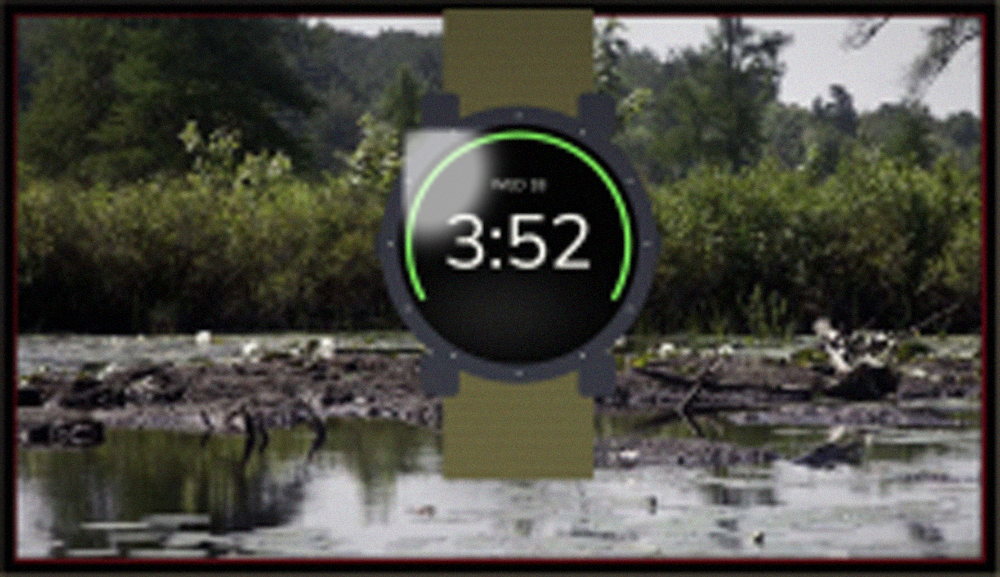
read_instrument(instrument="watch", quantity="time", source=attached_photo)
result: 3:52
